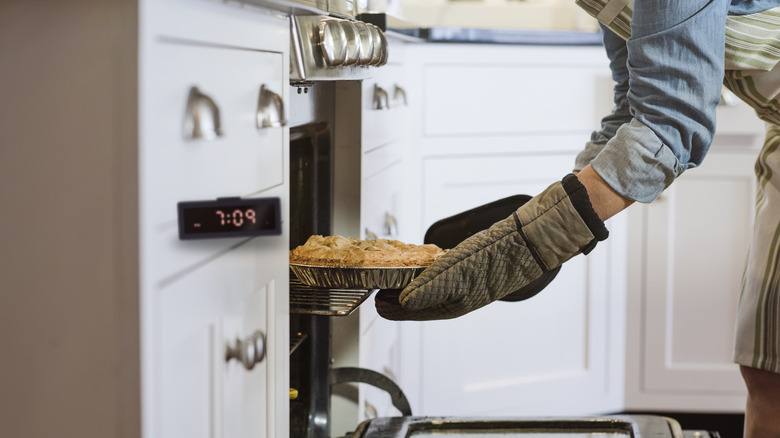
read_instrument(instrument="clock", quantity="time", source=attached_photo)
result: 7:09
